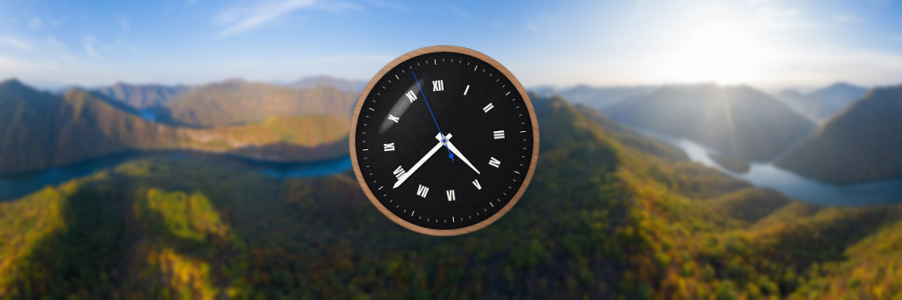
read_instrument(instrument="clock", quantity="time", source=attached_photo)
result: 4:38:57
